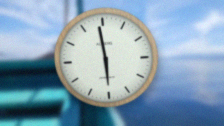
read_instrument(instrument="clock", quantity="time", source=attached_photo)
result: 5:59
